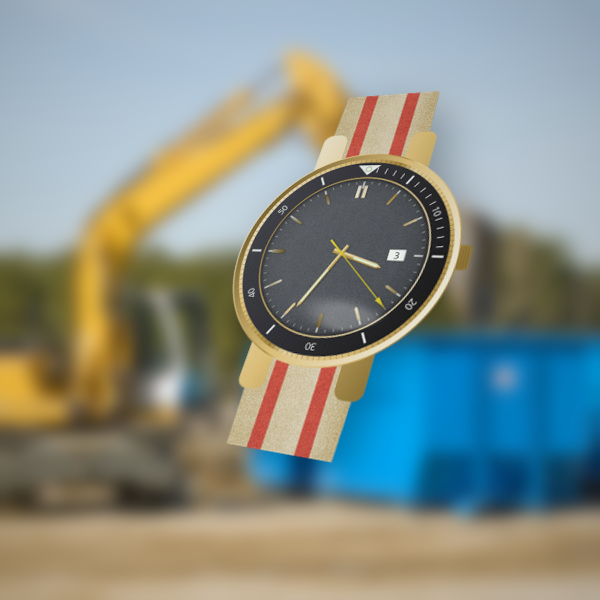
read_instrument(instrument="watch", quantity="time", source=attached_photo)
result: 3:34:22
